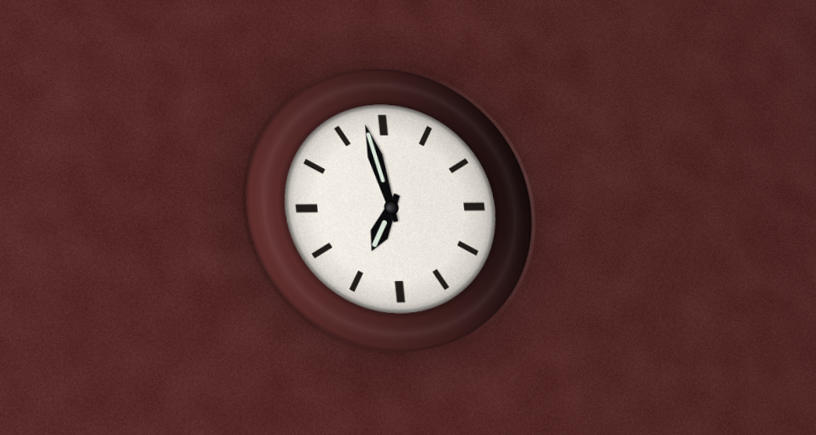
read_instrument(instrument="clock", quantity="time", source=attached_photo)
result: 6:58
